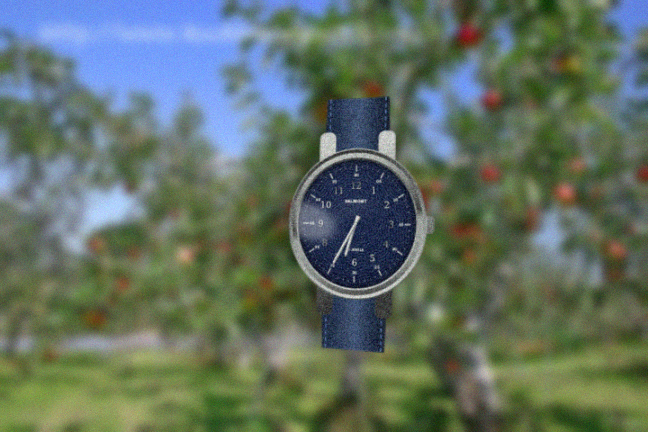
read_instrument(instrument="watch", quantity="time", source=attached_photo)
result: 6:35
